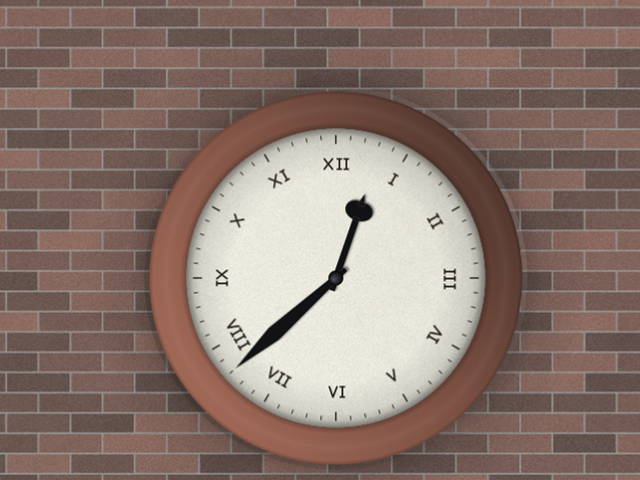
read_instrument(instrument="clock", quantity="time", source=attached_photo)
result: 12:38
